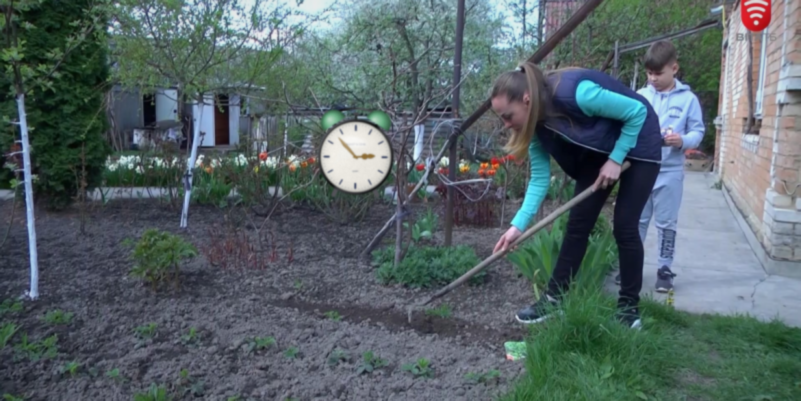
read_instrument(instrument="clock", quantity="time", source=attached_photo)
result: 2:53
